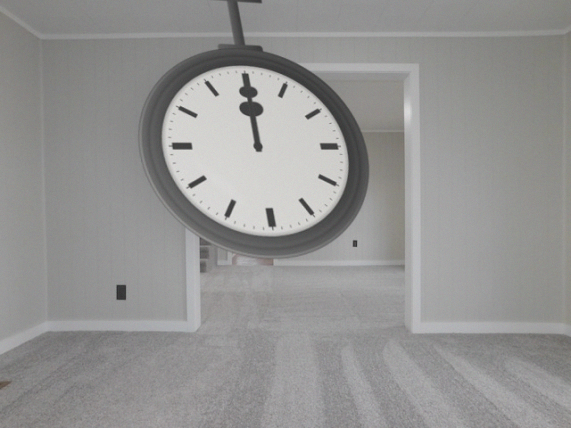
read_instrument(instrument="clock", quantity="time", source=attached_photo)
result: 12:00
